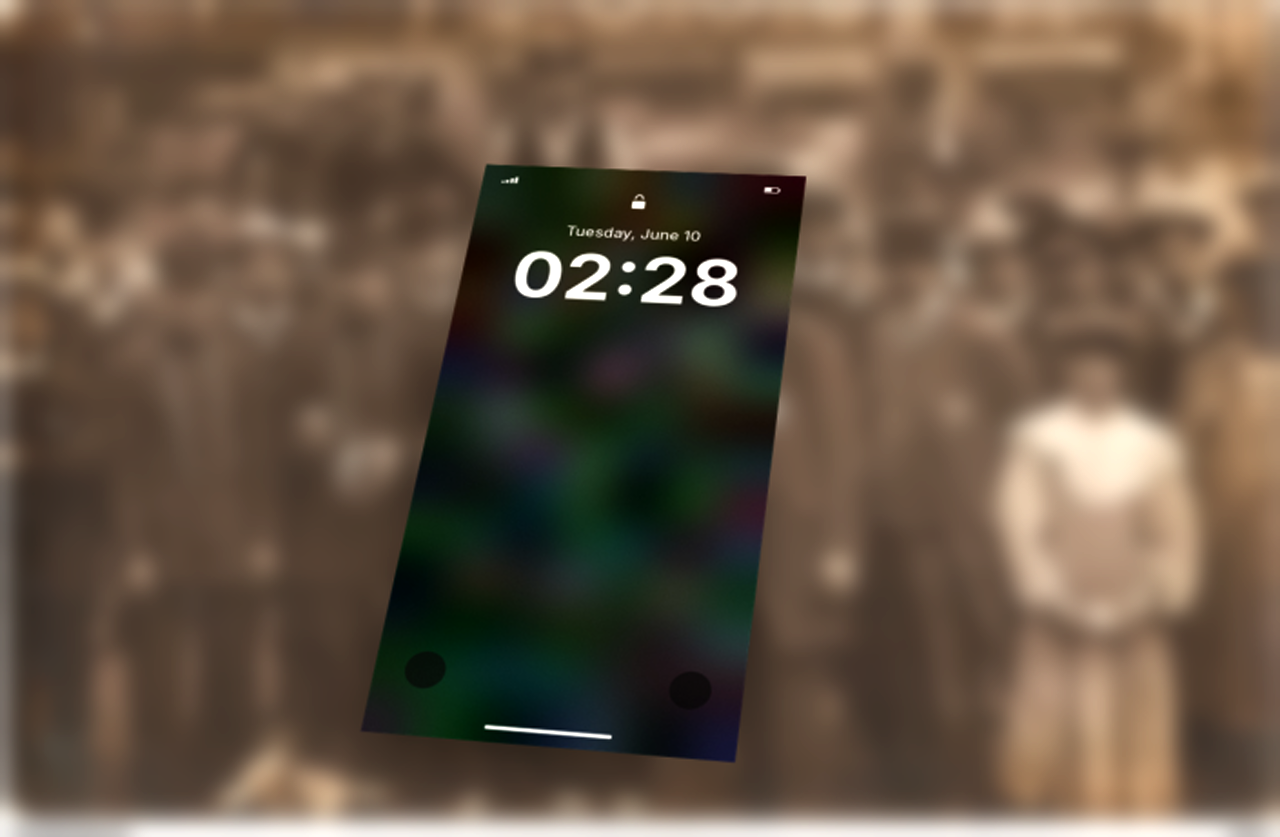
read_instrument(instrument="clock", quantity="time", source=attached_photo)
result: 2:28
